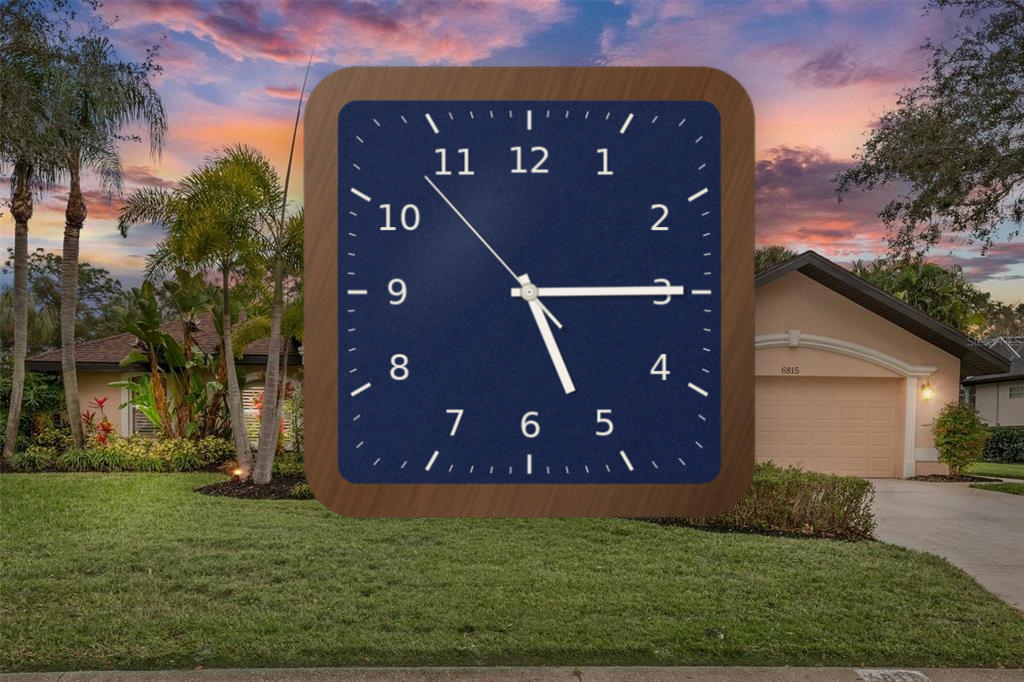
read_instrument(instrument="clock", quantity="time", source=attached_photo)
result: 5:14:53
